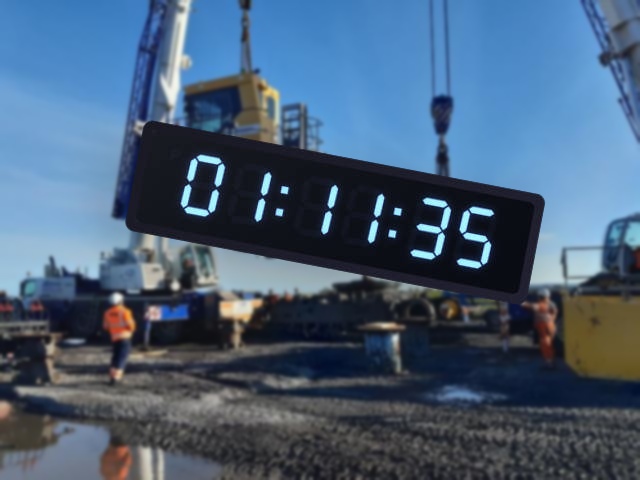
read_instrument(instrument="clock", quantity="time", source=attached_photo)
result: 1:11:35
